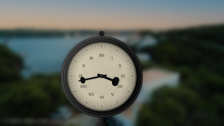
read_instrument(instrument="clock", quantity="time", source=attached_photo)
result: 3:43
